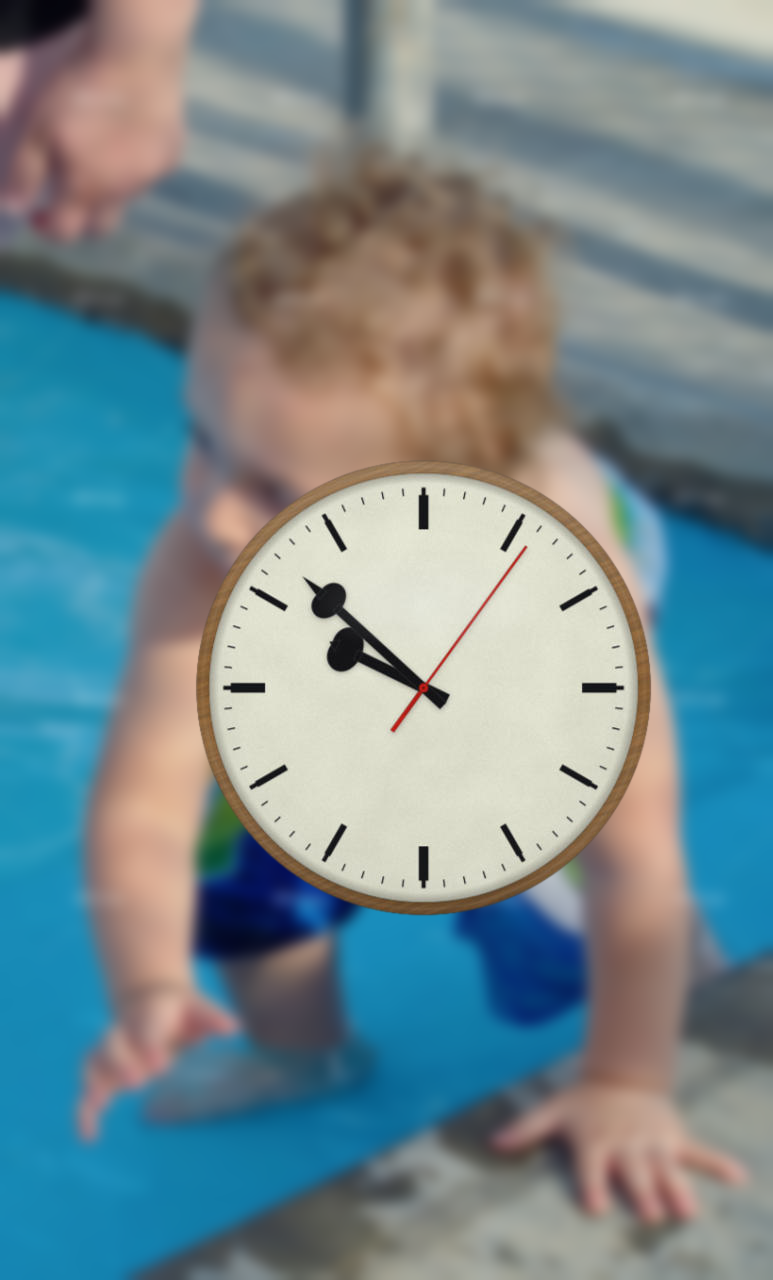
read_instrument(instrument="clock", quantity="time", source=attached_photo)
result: 9:52:06
